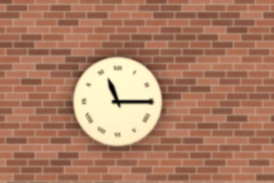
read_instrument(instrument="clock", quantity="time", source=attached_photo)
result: 11:15
